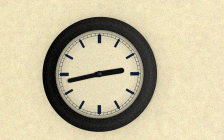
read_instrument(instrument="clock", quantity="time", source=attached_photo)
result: 2:43
